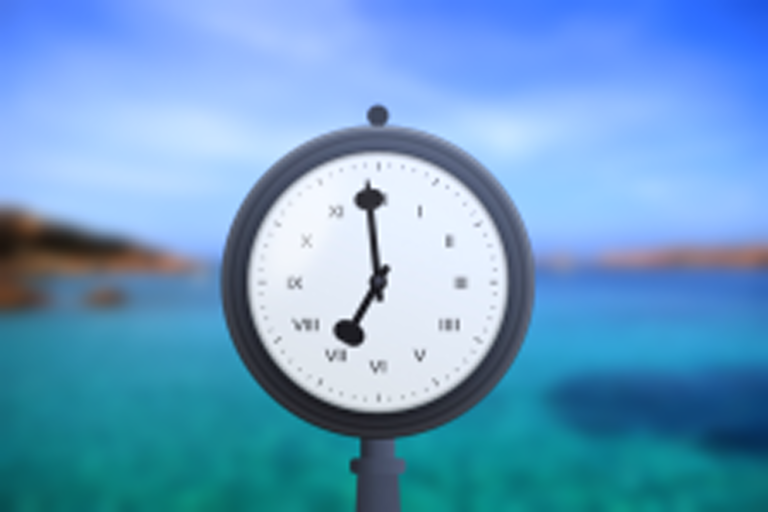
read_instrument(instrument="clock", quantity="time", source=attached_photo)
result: 6:59
